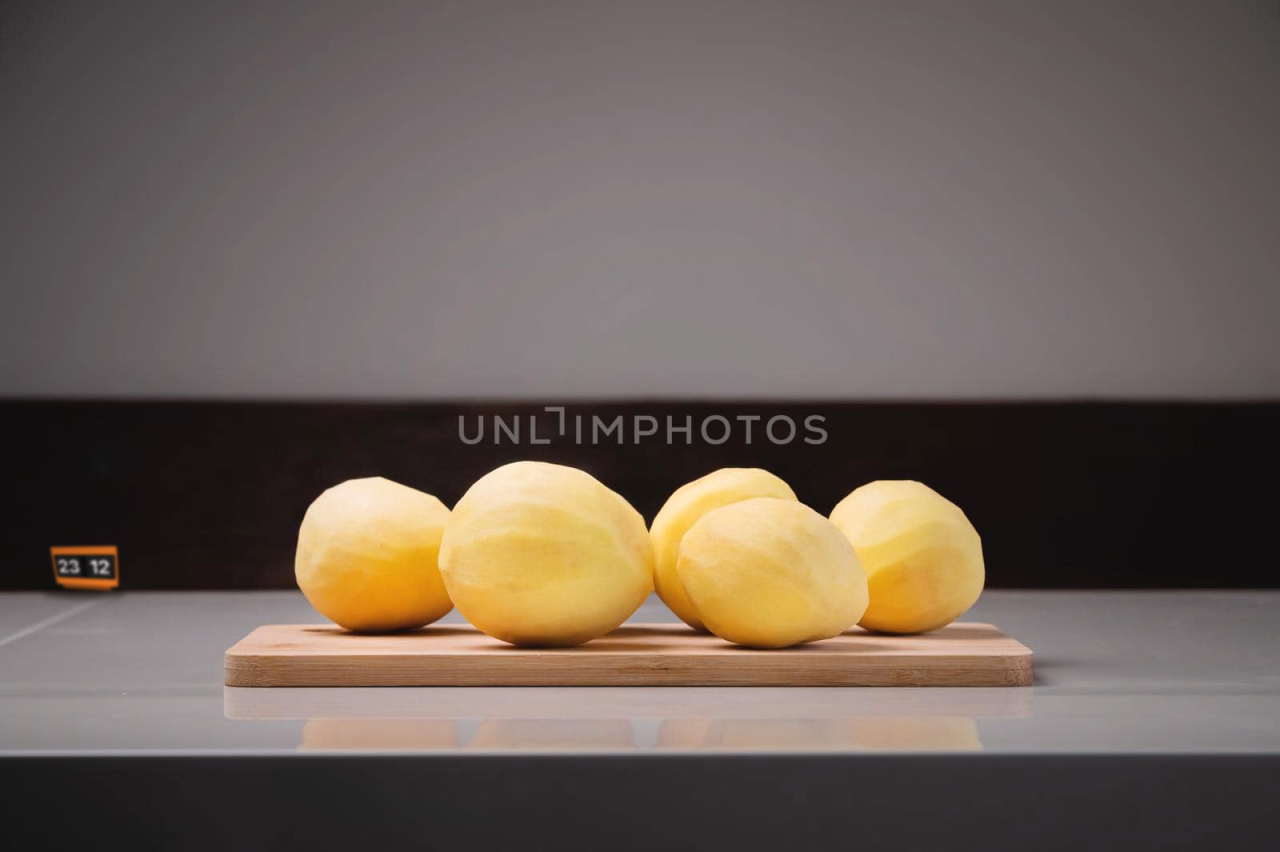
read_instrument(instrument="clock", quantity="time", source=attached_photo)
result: 23:12
